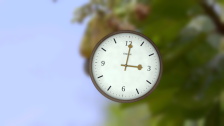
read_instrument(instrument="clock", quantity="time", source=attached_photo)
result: 3:01
